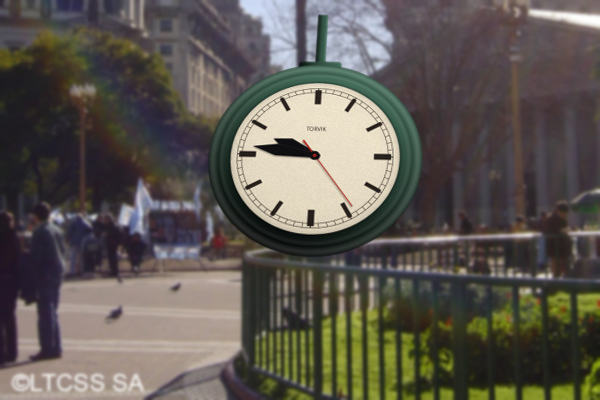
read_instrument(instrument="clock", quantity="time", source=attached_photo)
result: 9:46:24
